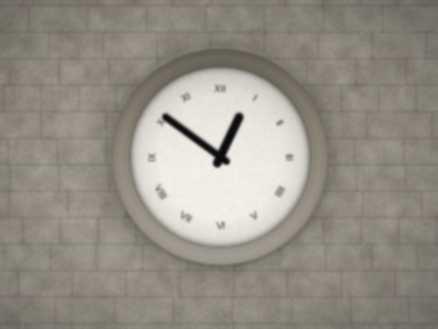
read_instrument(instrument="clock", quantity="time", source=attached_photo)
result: 12:51
